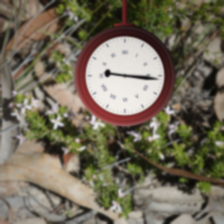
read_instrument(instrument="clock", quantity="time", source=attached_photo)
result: 9:16
